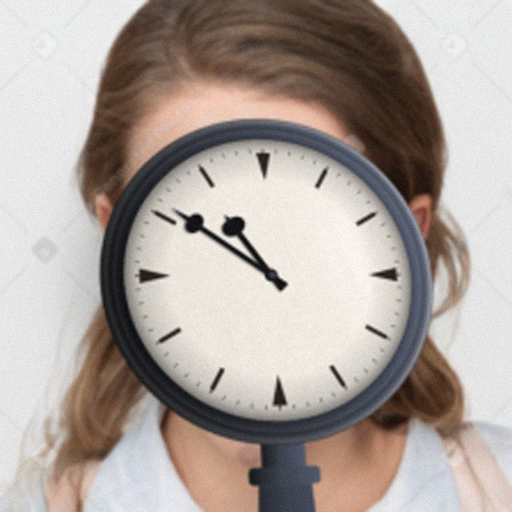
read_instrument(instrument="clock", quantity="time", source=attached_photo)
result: 10:51
